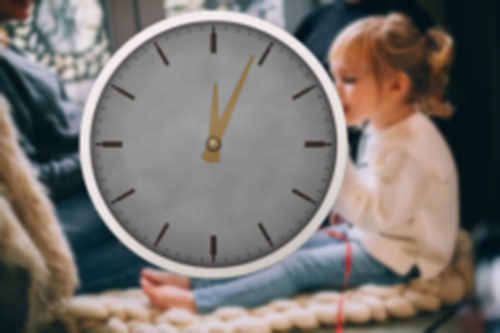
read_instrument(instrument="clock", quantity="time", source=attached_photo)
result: 12:04
